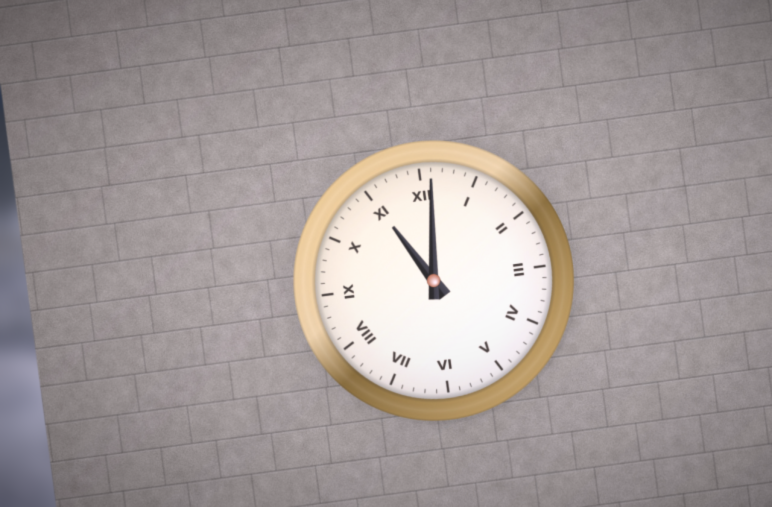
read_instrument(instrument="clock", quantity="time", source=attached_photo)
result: 11:01
